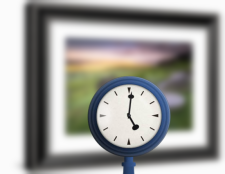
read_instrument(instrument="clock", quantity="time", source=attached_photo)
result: 5:01
